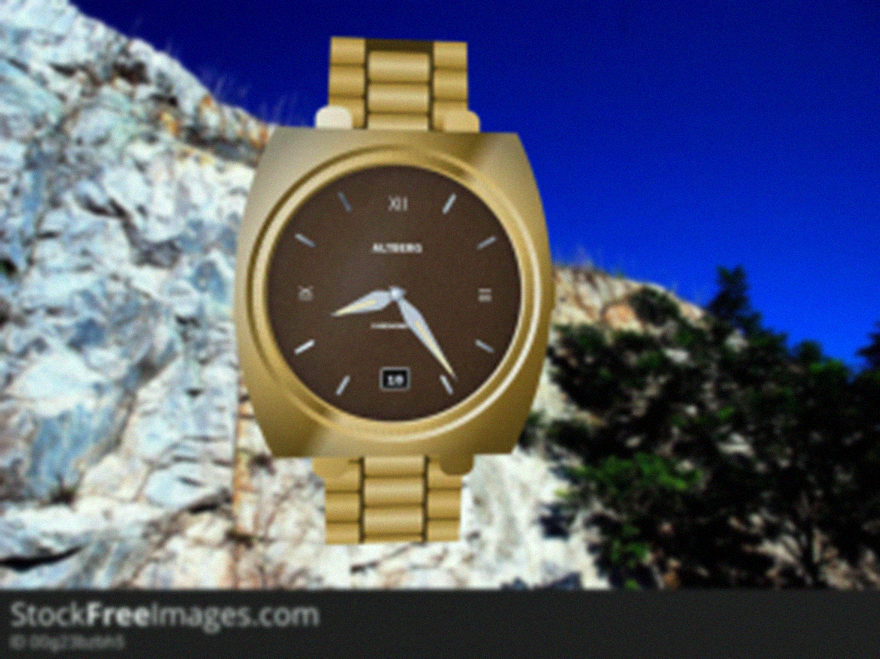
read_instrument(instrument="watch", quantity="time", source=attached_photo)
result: 8:24
